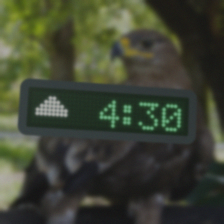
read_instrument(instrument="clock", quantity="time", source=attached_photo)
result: 4:30
